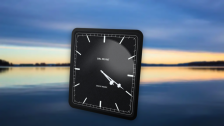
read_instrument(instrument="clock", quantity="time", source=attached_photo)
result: 4:20
